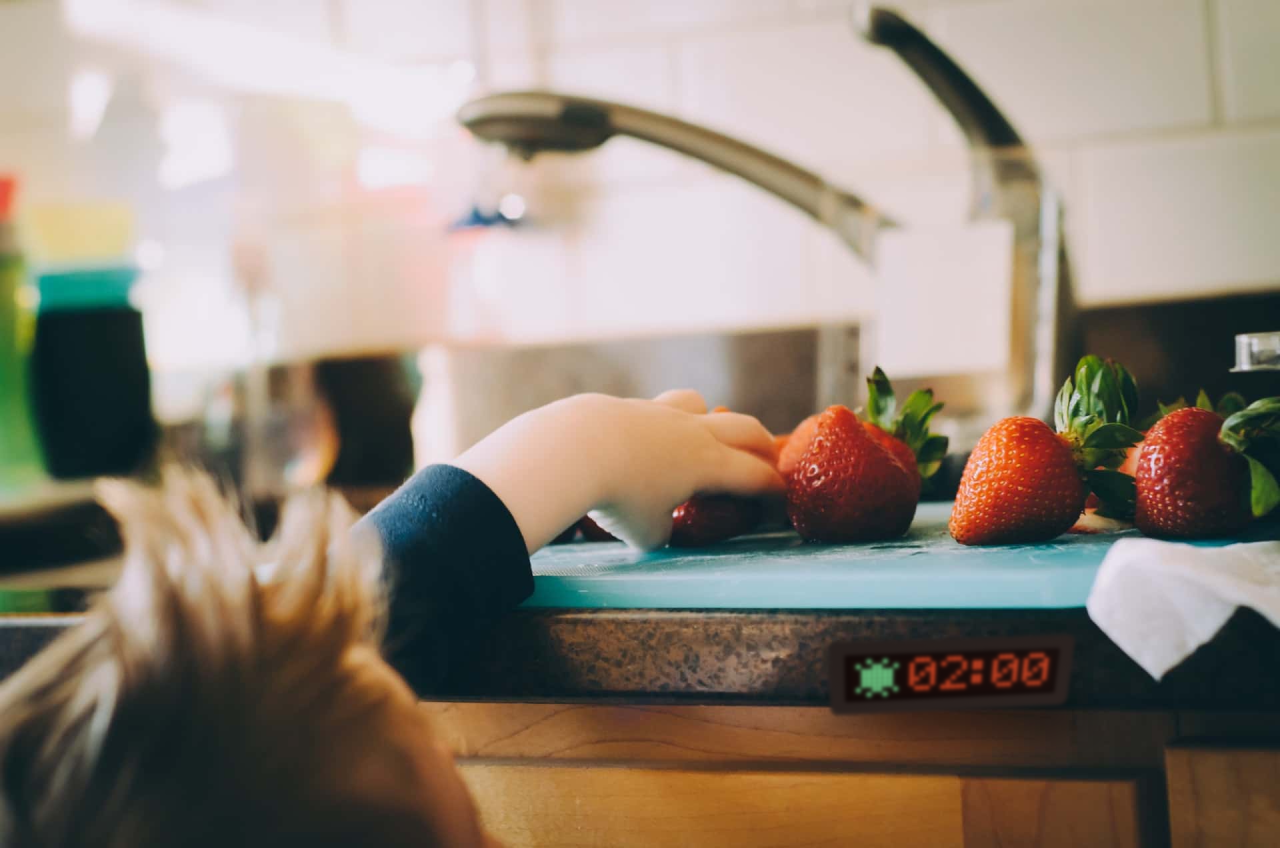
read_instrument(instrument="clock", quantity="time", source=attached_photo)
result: 2:00
